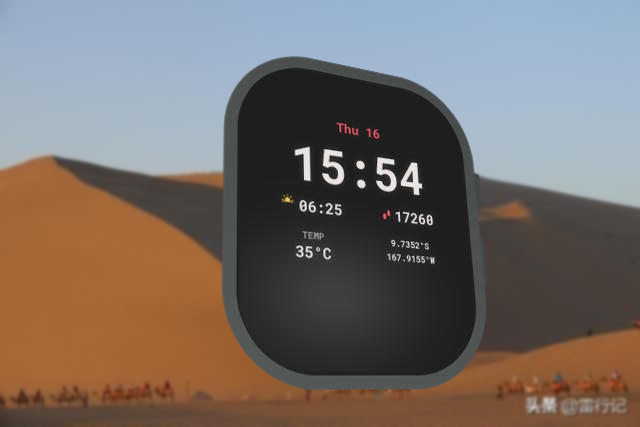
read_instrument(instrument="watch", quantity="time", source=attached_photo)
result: 15:54
